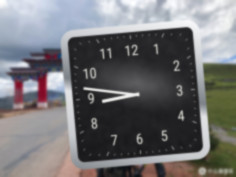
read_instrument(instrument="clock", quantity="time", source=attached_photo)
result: 8:47
